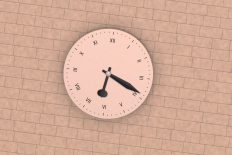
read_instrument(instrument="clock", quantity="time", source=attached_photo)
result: 6:19
